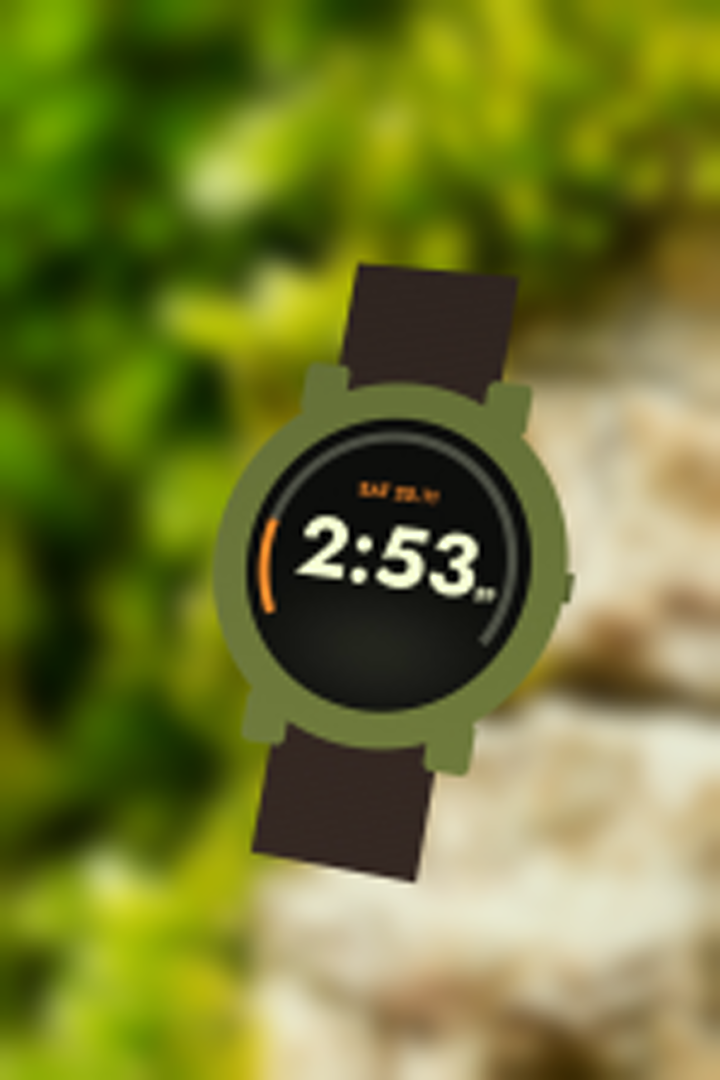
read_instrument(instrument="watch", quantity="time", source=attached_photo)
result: 2:53
